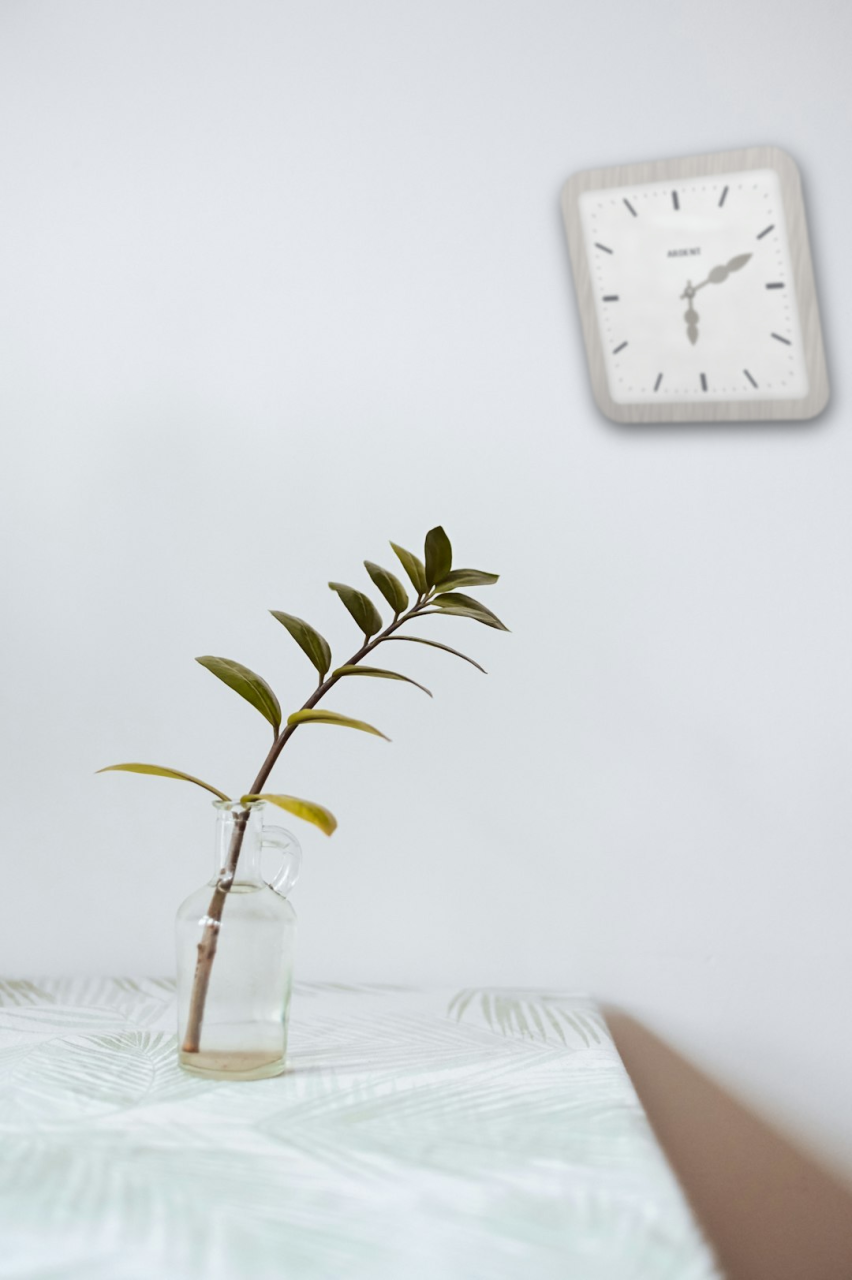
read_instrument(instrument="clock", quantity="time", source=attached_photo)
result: 6:11
